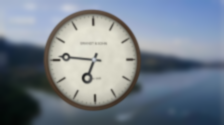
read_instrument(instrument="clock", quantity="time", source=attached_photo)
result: 6:46
